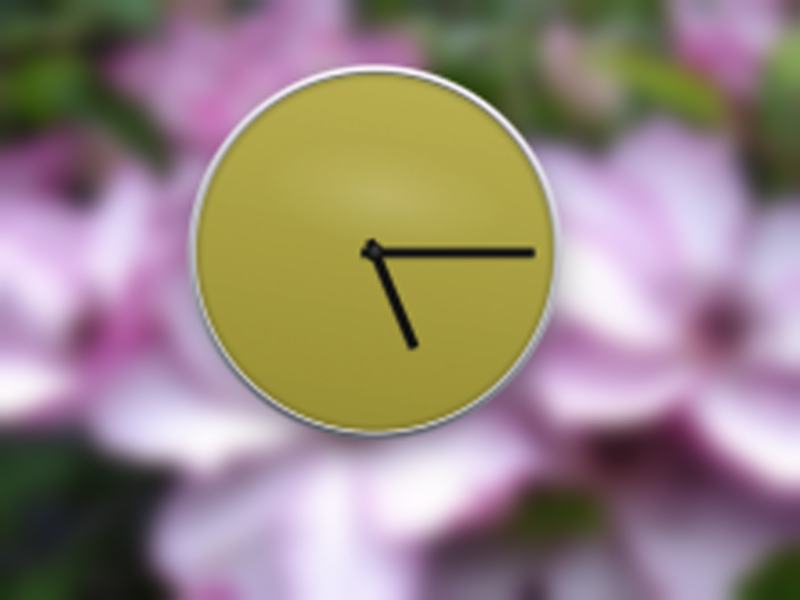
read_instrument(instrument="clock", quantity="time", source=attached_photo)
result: 5:15
